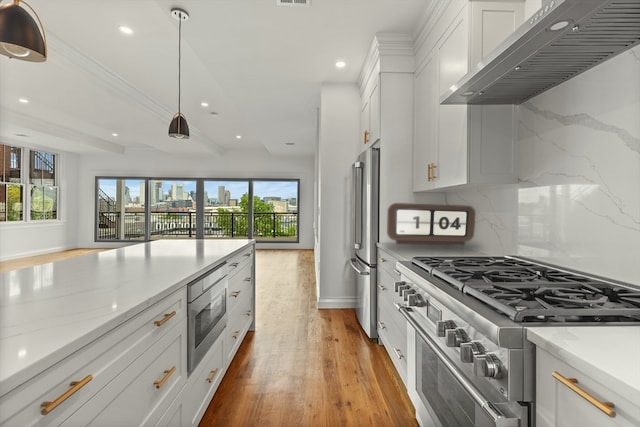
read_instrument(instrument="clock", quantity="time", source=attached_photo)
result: 1:04
